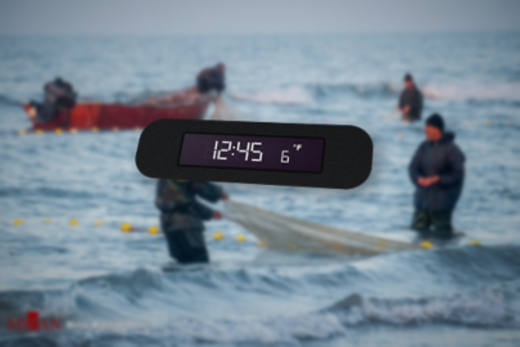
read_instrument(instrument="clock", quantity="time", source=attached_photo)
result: 12:45
